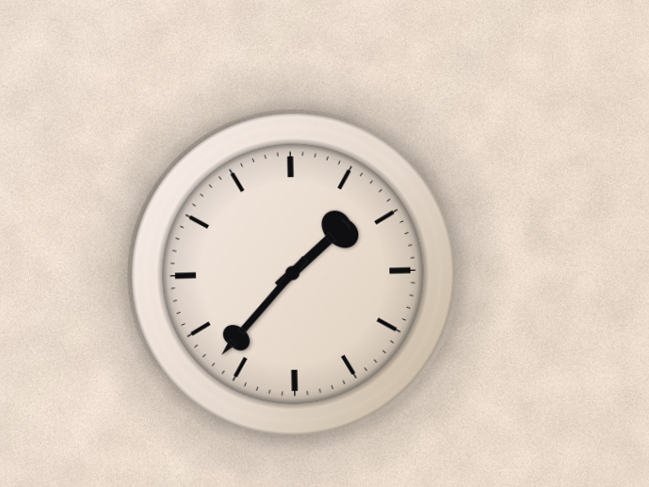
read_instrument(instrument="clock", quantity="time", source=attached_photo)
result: 1:37
